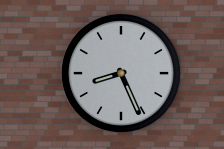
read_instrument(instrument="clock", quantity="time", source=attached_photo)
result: 8:26
